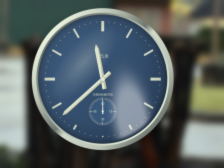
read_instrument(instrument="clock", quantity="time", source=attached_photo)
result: 11:38
